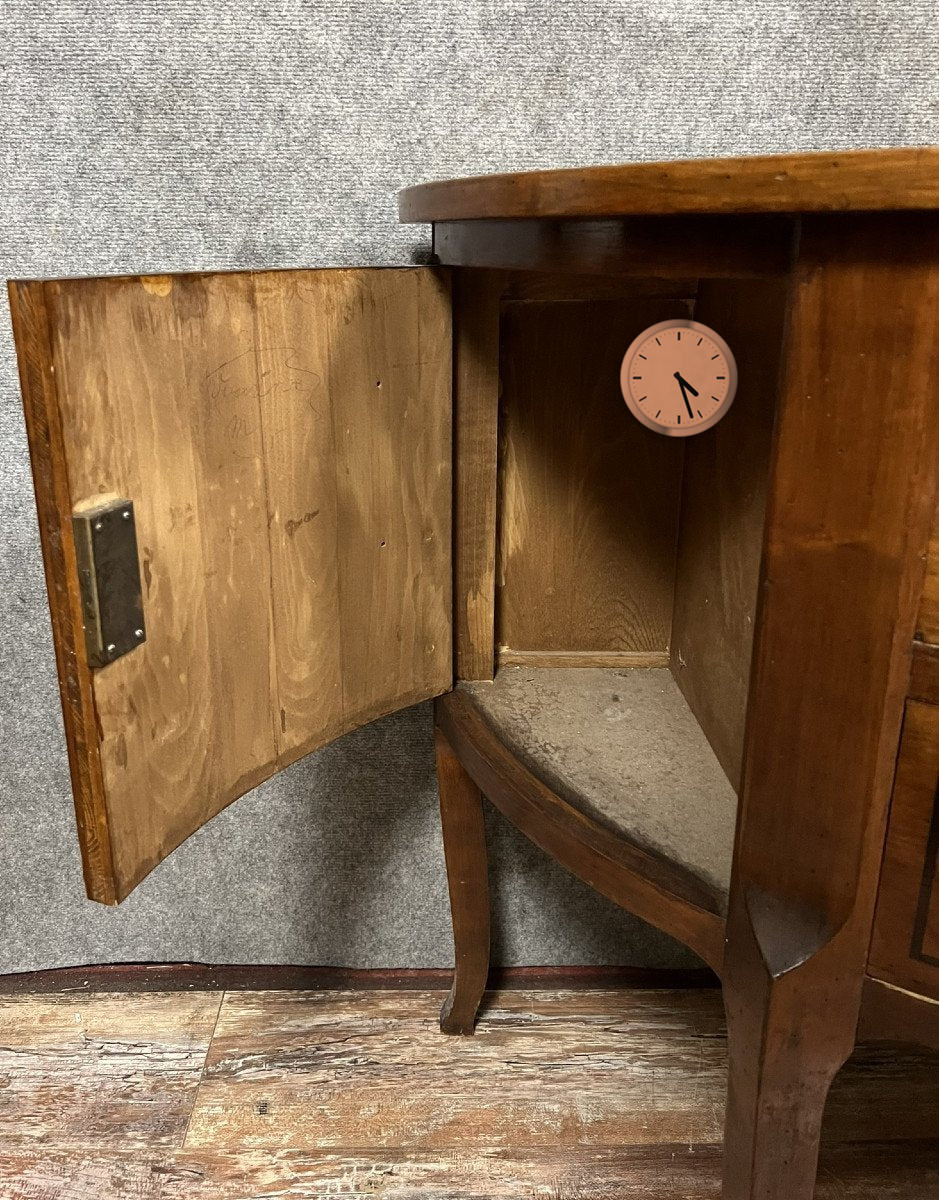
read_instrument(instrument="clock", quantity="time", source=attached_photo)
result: 4:27
